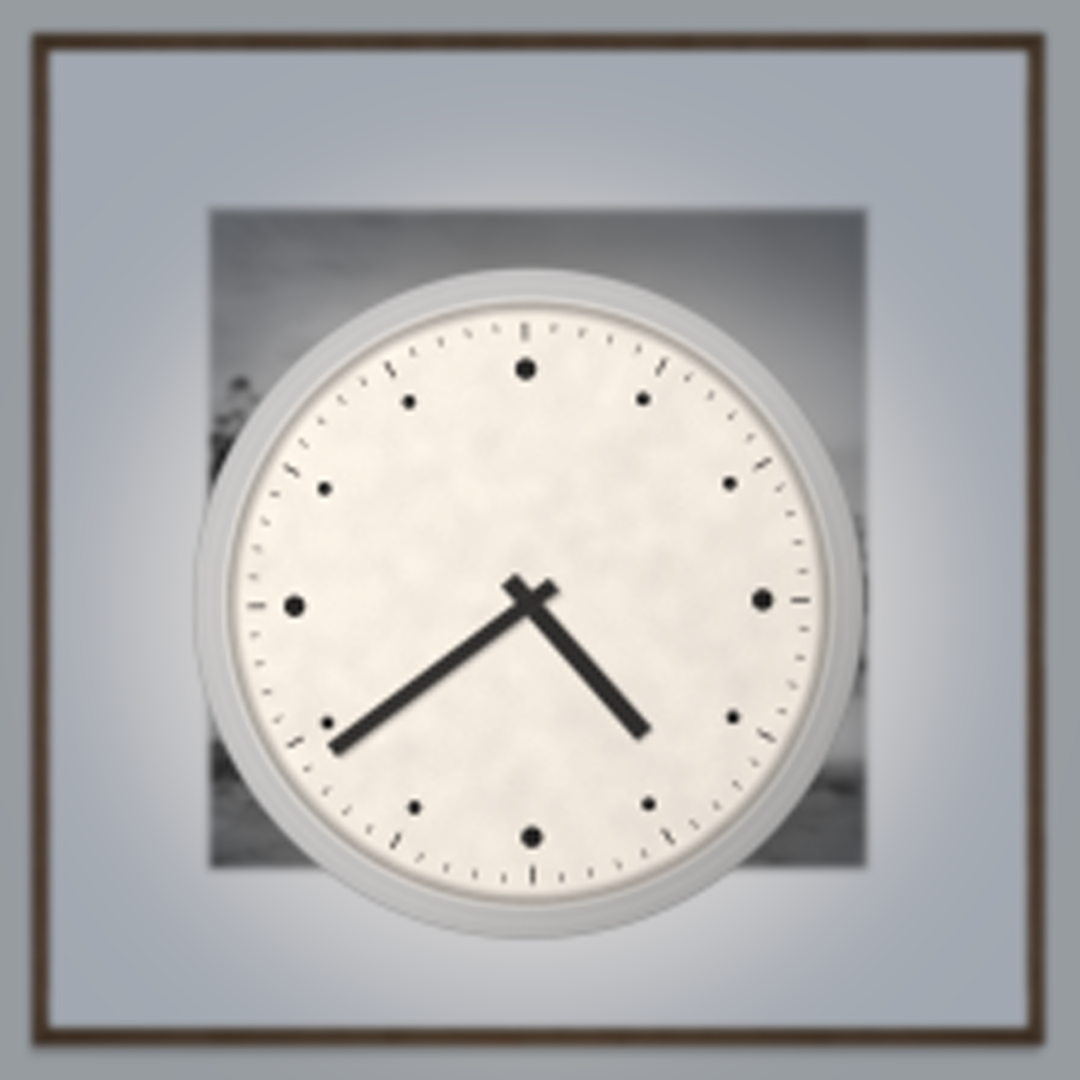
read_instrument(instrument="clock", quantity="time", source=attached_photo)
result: 4:39
